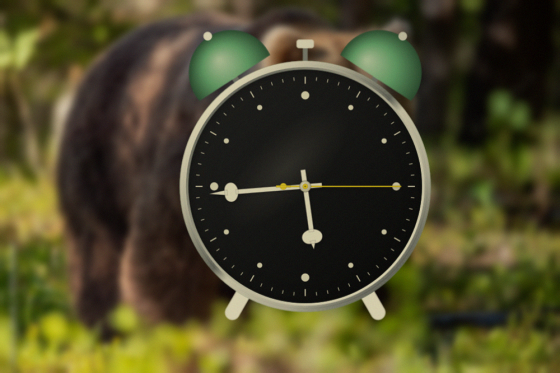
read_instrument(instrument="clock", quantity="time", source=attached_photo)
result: 5:44:15
